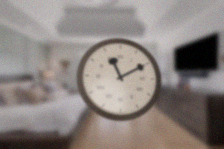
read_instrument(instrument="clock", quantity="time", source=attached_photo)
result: 11:10
